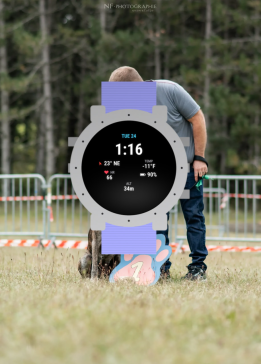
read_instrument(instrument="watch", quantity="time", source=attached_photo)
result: 1:16
